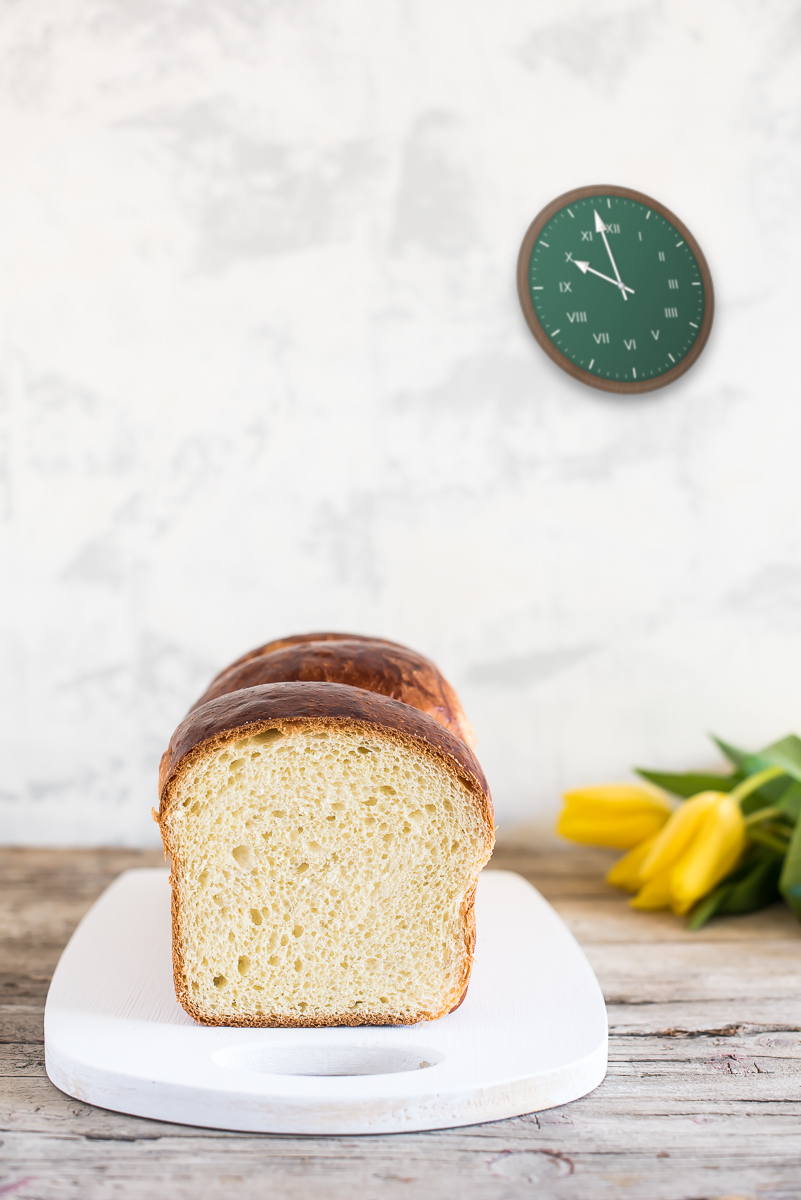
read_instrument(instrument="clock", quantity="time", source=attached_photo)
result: 9:58
